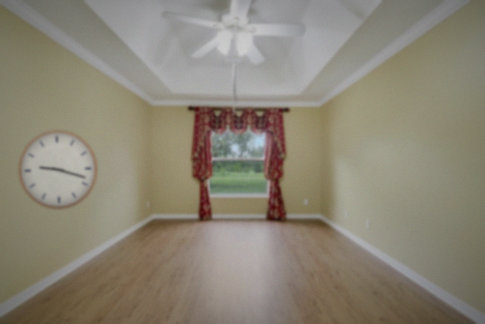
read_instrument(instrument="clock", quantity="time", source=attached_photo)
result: 9:18
